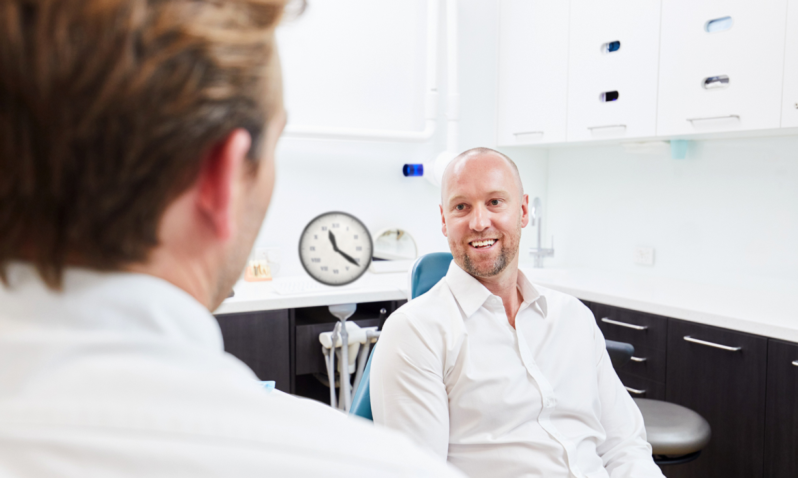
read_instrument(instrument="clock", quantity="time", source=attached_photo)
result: 11:21
